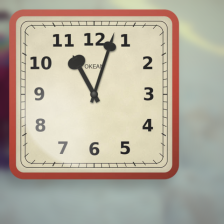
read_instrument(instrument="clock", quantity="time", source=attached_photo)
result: 11:03
